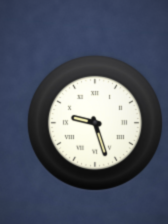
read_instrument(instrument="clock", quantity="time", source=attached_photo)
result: 9:27
